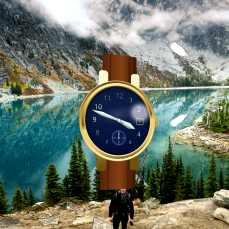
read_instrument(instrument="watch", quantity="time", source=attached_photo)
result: 3:48
